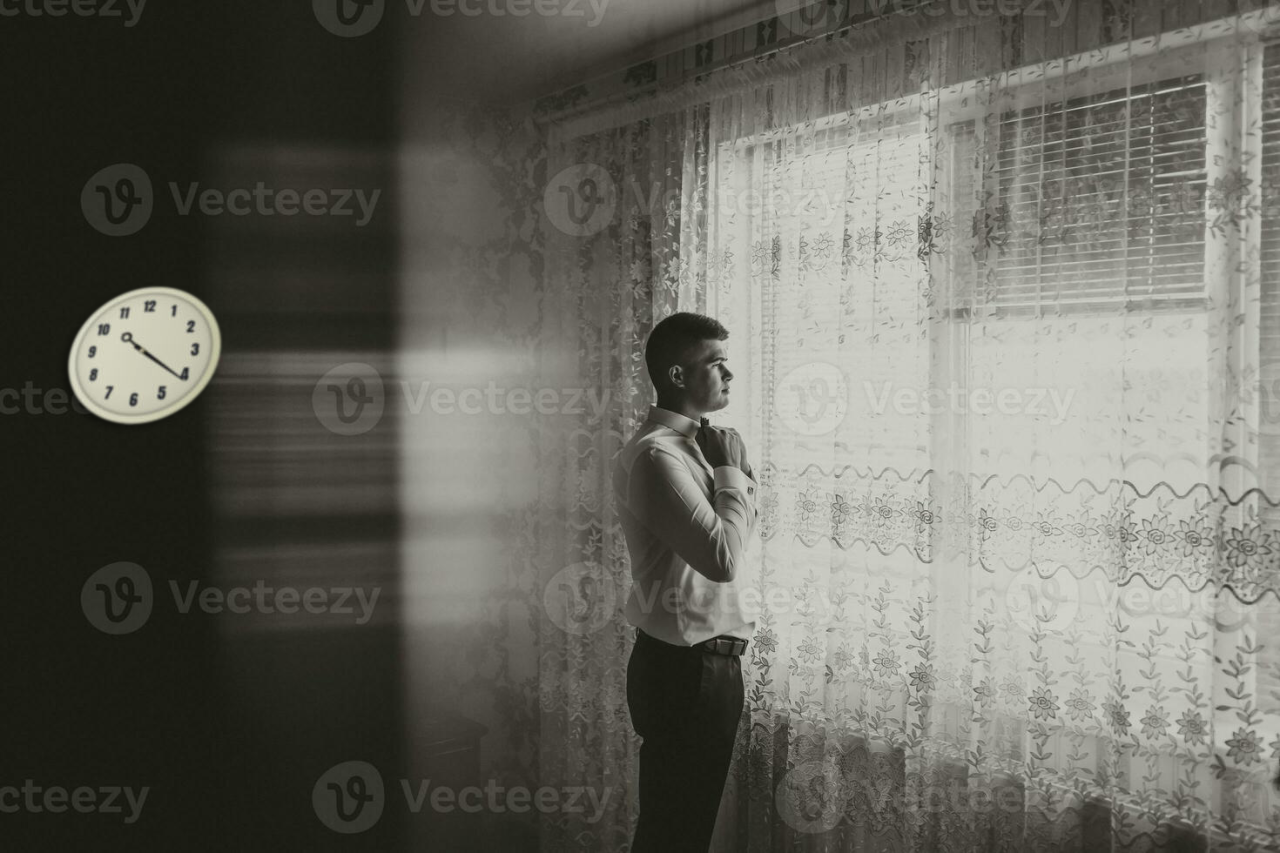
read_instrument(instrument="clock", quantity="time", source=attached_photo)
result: 10:21
